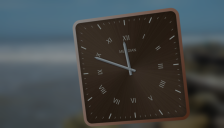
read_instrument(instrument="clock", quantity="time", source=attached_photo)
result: 11:49
